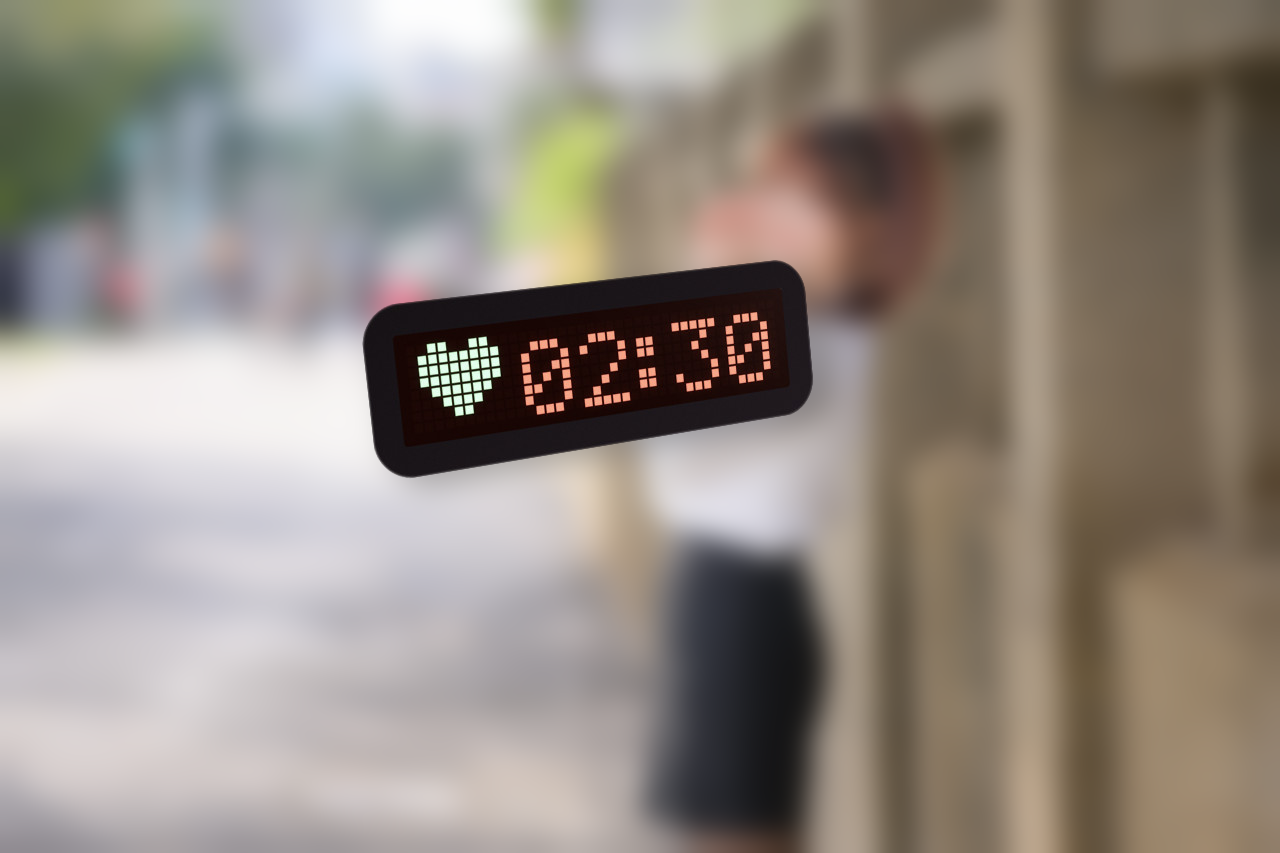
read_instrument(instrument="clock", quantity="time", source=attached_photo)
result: 2:30
